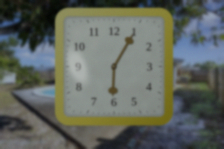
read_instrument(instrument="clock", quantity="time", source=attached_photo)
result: 6:05
